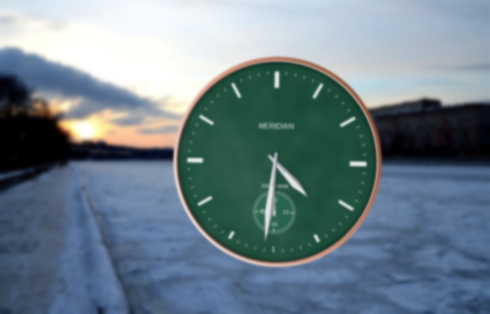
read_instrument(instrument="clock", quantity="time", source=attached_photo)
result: 4:31
